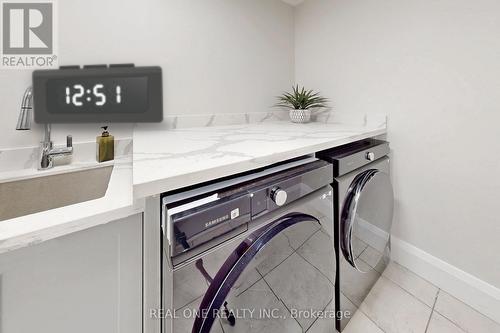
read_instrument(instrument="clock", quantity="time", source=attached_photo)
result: 12:51
